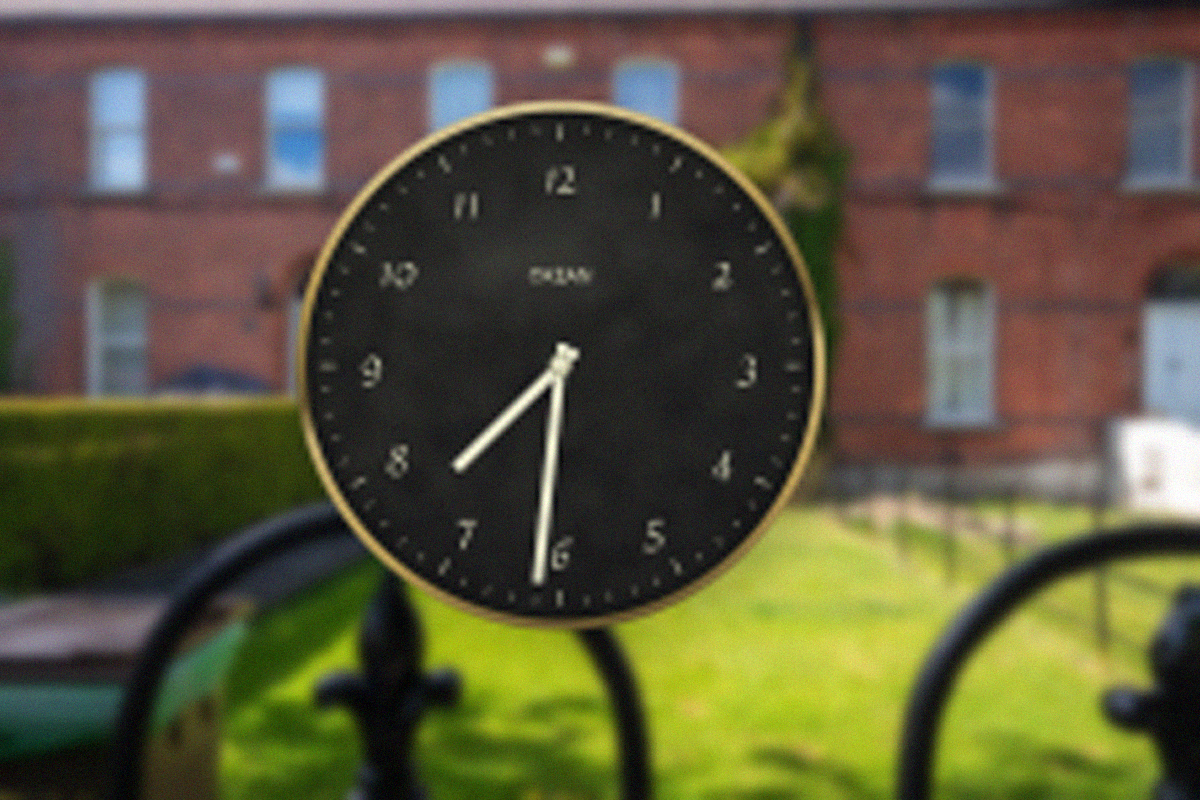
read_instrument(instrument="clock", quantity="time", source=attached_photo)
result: 7:31
